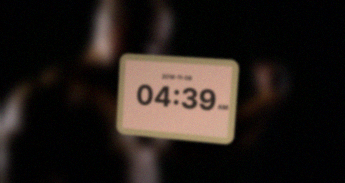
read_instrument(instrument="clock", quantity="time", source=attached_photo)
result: 4:39
